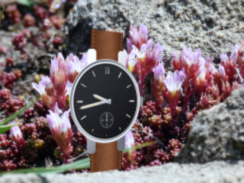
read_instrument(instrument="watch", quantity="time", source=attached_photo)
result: 9:43
